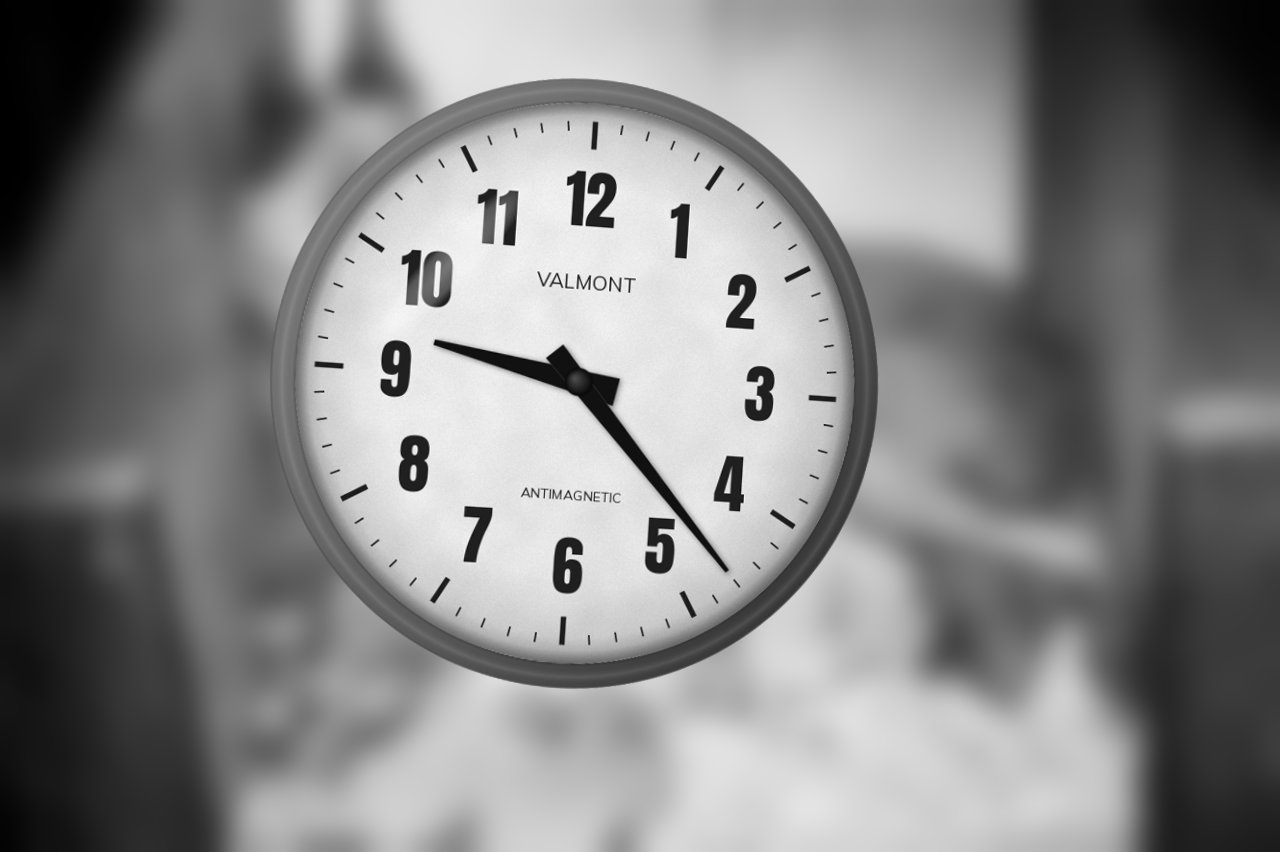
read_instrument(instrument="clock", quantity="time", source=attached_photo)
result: 9:23
